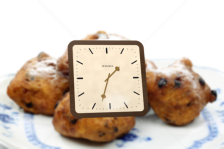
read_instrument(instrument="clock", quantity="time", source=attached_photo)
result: 1:33
